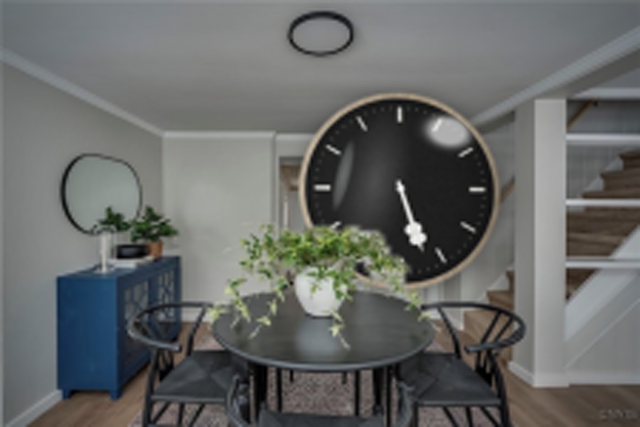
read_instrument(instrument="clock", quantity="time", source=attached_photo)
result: 5:27
